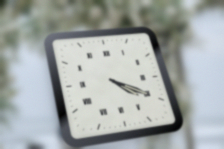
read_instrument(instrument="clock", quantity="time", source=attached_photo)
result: 4:20
